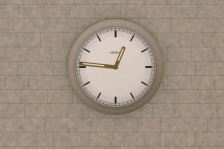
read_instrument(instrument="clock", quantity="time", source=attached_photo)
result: 12:46
